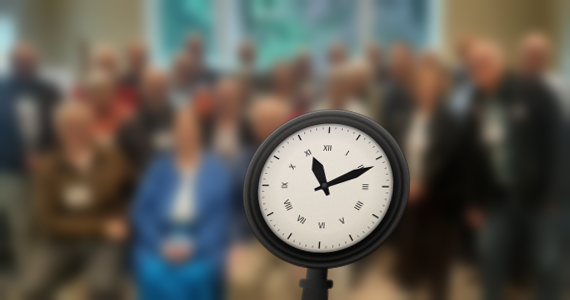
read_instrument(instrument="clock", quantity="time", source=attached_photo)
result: 11:11
